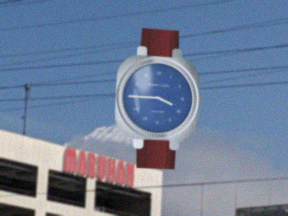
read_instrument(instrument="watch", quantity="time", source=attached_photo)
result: 3:45
